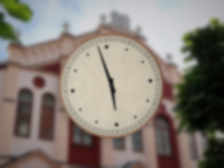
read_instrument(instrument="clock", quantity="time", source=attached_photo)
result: 5:58
